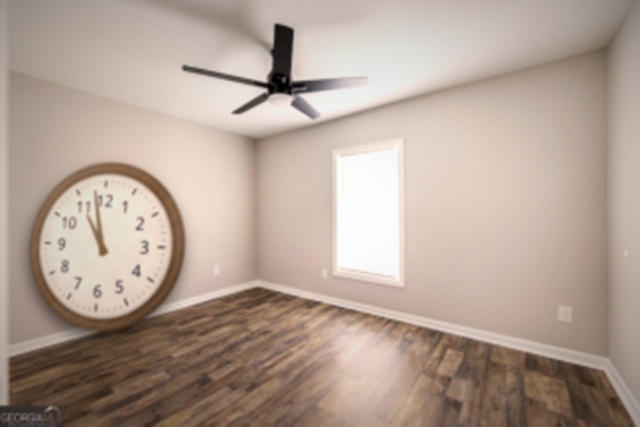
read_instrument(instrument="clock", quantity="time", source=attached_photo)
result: 10:58
